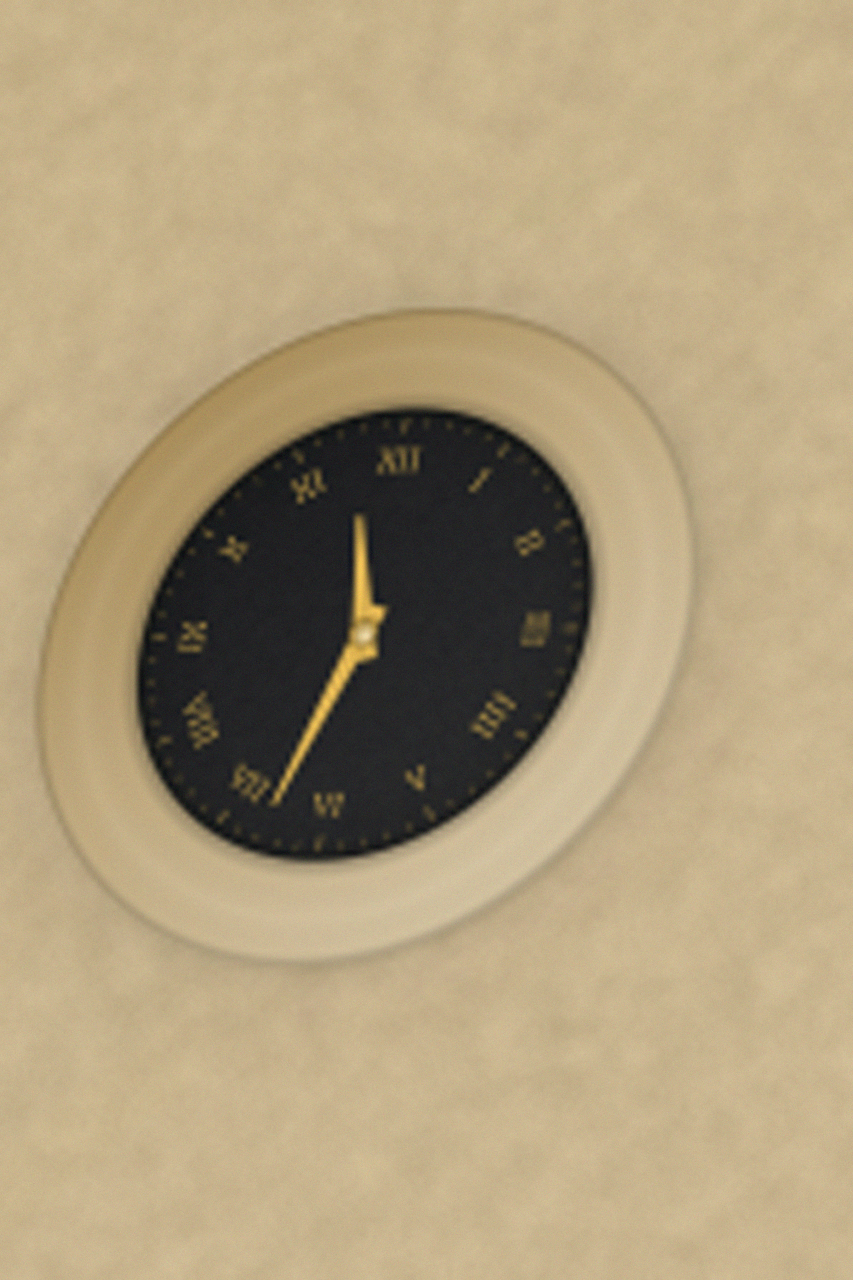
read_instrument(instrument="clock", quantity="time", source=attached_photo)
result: 11:33
